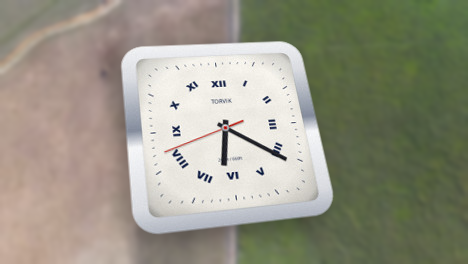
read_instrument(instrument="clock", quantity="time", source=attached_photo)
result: 6:20:42
